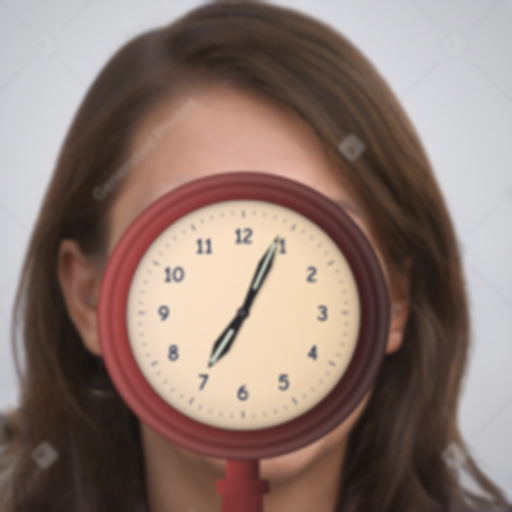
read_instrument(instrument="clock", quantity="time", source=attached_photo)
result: 7:04
